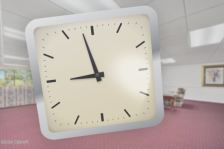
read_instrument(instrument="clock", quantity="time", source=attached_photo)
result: 8:58
